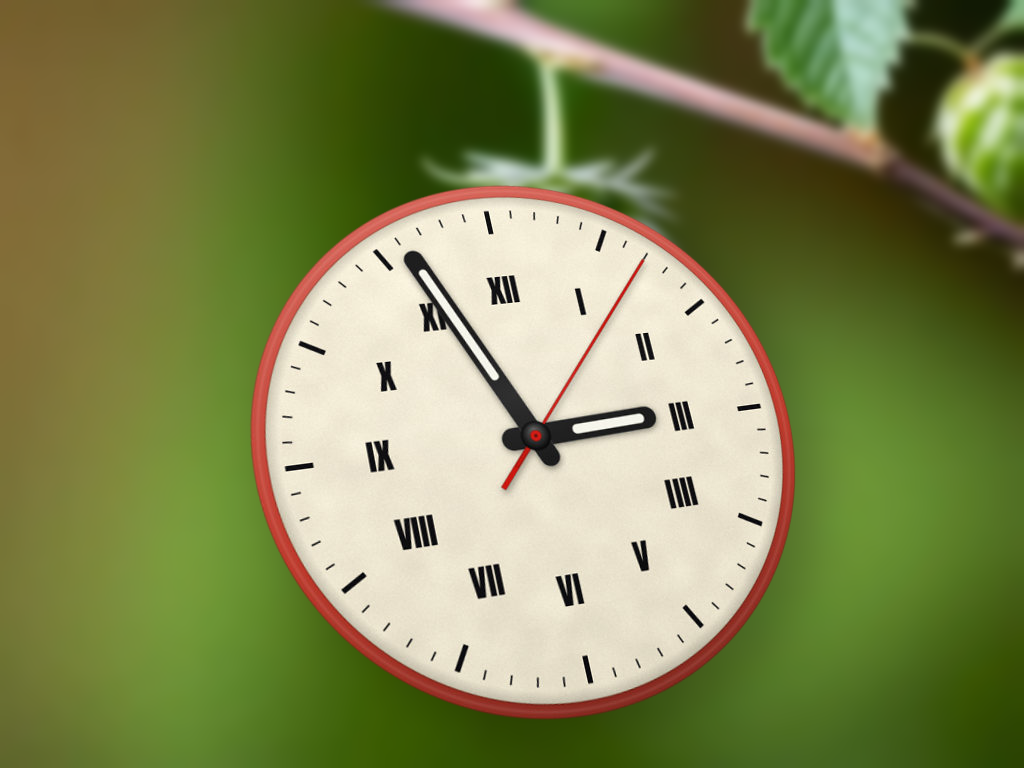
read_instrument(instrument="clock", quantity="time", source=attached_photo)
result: 2:56:07
